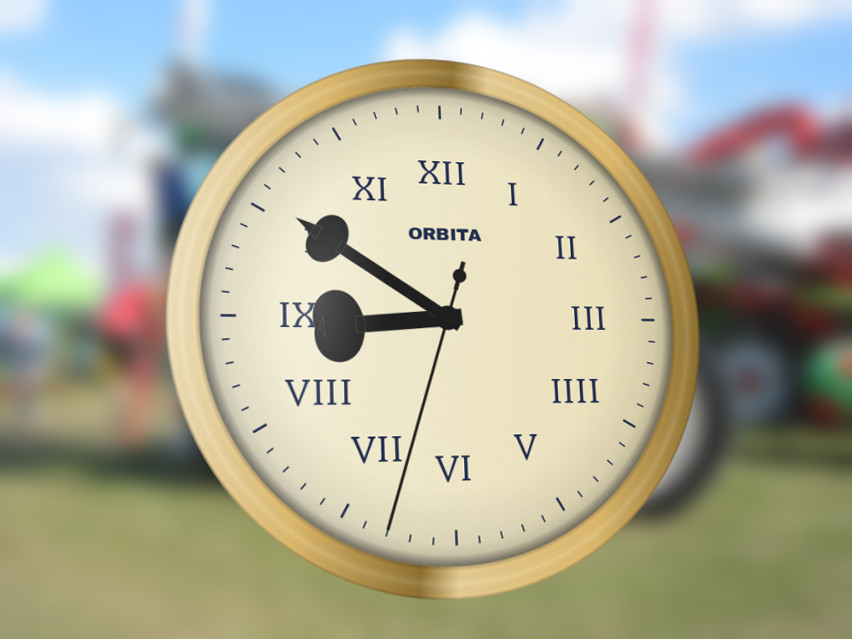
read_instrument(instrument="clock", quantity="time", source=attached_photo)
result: 8:50:33
